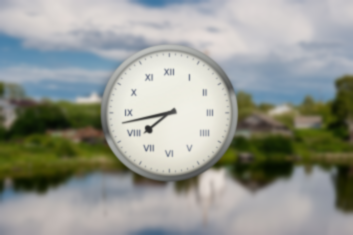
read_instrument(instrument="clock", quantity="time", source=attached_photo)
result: 7:43
